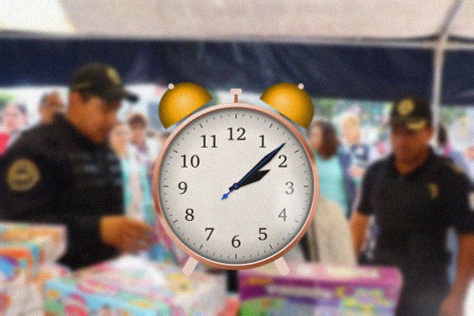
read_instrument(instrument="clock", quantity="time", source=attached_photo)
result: 2:08:08
